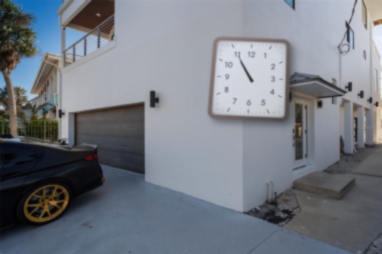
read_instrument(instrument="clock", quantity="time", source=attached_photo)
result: 10:55
